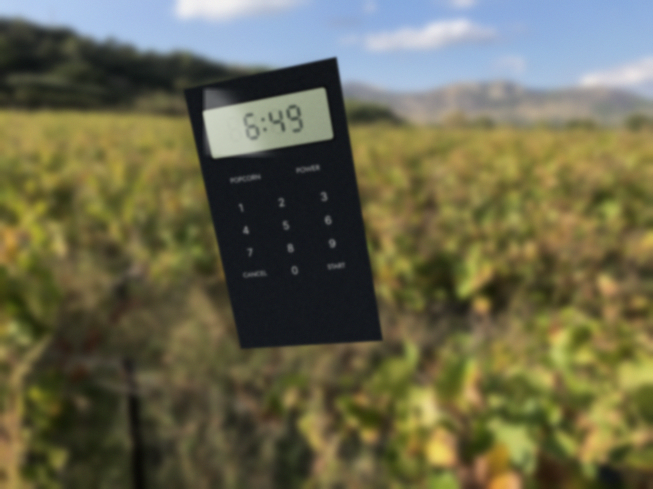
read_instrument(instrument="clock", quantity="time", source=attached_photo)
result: 6:49
